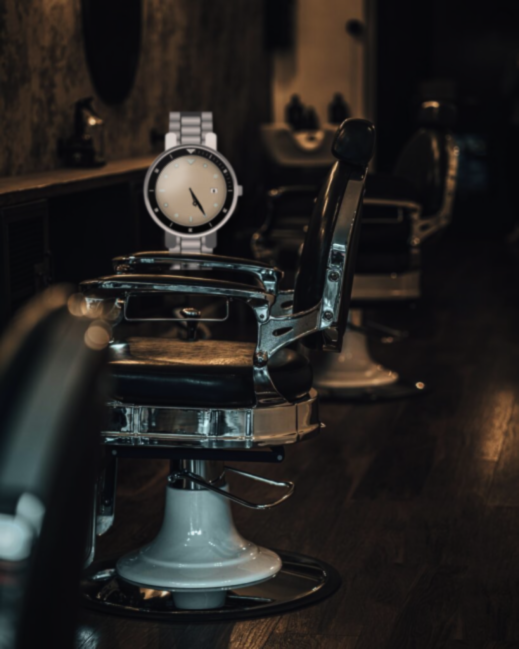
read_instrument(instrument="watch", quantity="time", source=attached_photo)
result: 5:25
